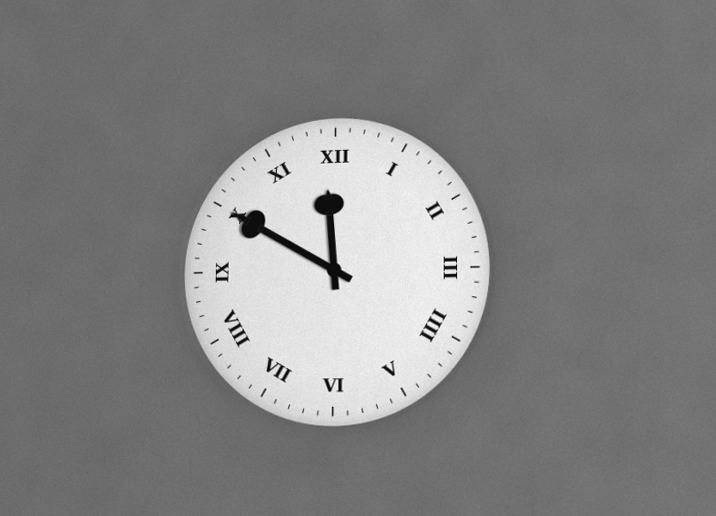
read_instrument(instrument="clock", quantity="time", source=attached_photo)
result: 11:50
